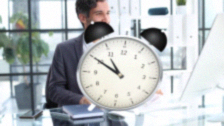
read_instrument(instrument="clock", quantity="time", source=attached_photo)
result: 10:50
